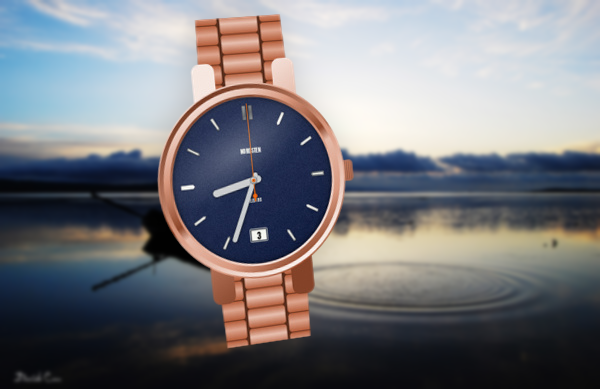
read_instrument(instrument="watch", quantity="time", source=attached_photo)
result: 8:34:00
